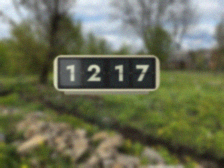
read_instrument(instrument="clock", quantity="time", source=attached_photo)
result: 12:17
